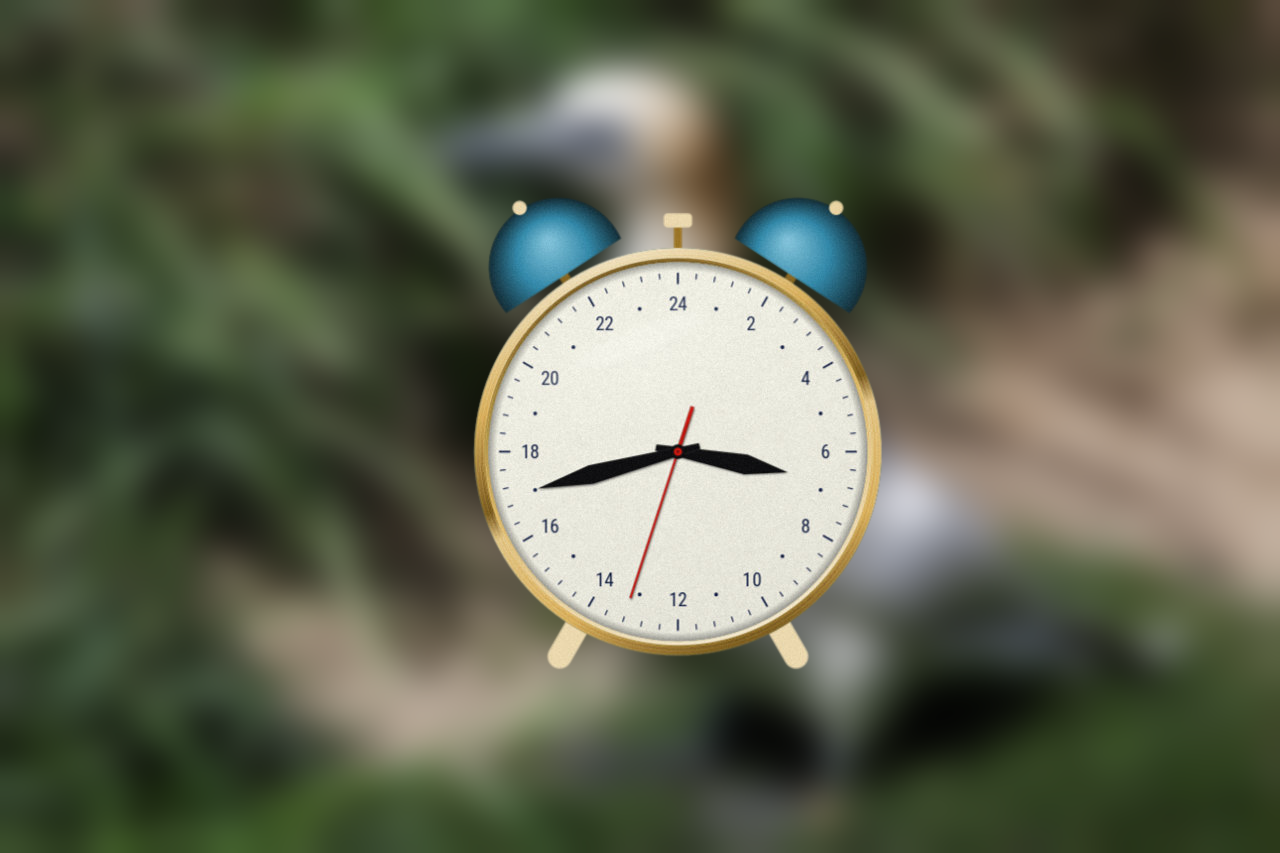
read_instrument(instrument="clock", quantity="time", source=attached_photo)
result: 6:42:33
